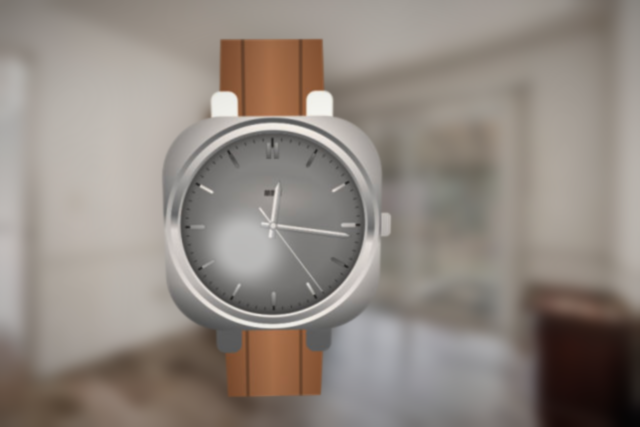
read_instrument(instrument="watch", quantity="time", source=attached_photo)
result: 12:16:24
